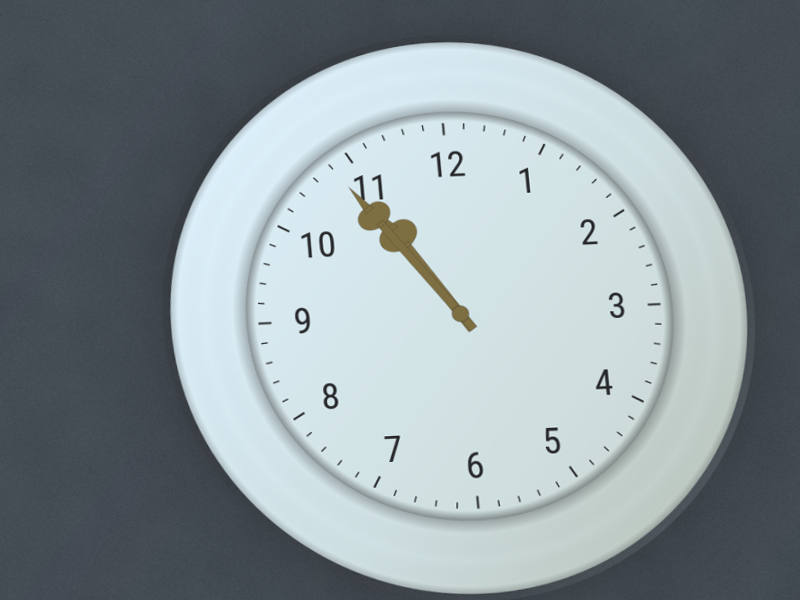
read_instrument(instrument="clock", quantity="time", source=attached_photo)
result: 10:54
